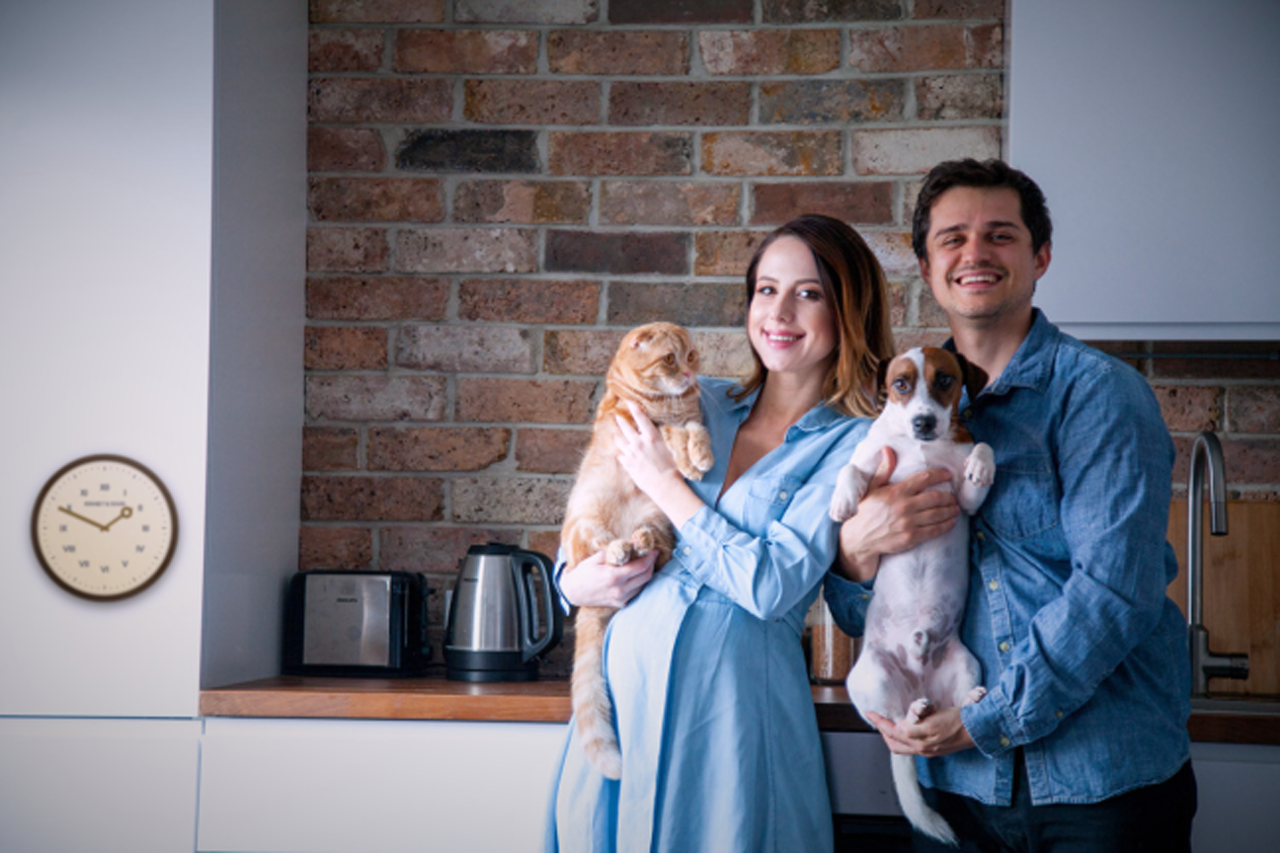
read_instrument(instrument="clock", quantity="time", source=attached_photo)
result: 1:49
